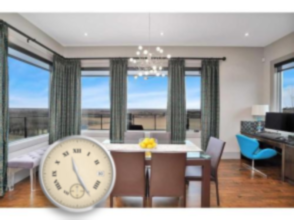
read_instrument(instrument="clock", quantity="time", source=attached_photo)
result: 11:25
